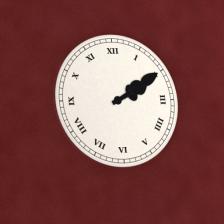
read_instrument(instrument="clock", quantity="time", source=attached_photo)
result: 2:10
